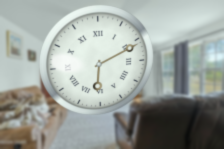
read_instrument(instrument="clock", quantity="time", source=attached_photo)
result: 6:11
